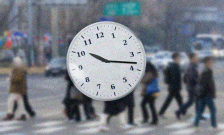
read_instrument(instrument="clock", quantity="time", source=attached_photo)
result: 10:18
